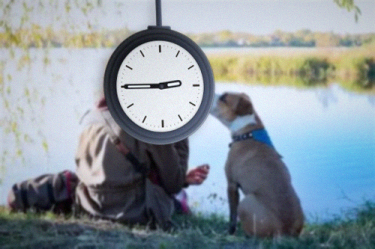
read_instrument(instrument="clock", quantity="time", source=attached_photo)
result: 2:45
